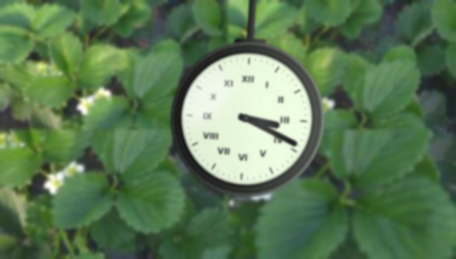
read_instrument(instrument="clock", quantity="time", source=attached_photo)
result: 3:19
